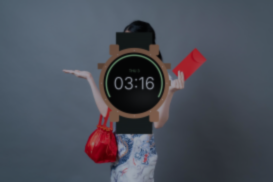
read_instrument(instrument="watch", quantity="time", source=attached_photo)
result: 3:16
